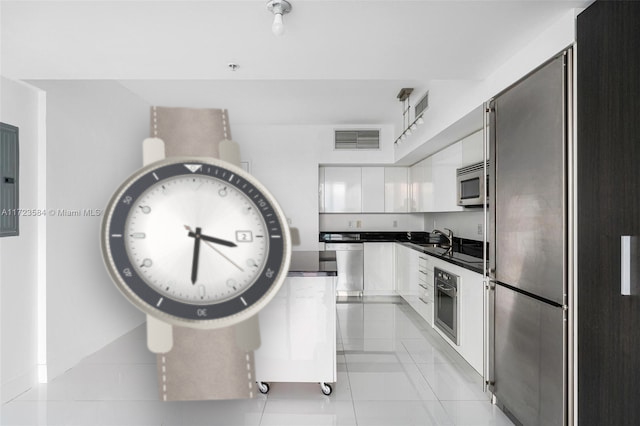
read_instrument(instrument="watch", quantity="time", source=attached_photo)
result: 3:31:22
